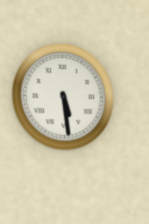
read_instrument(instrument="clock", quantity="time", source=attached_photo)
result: 5:29
